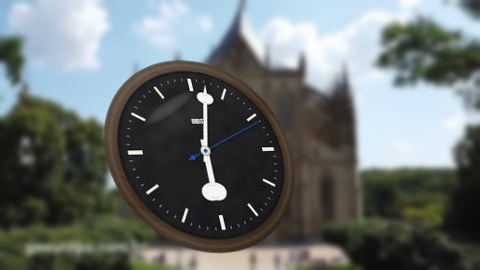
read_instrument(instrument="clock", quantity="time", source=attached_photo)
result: 6:02:11
